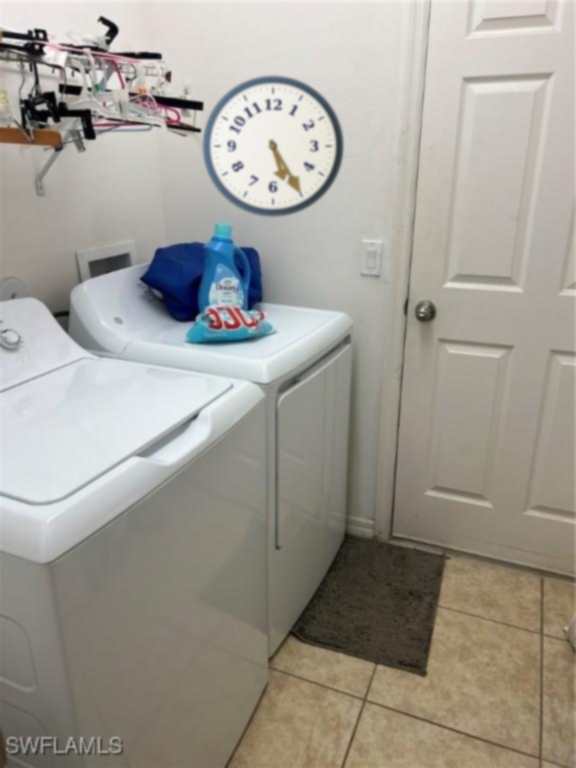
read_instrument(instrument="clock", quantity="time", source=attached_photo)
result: 5:25
